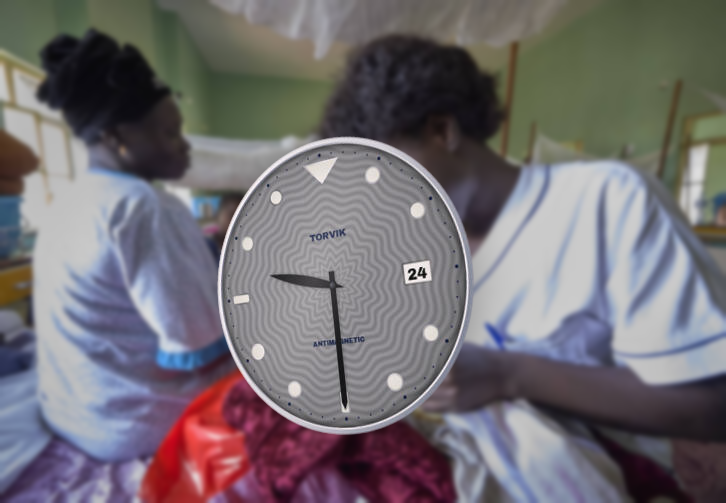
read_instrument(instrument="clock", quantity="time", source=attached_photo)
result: 9:30
